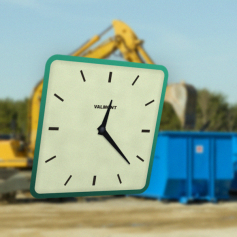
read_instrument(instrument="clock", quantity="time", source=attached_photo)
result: 12:22
